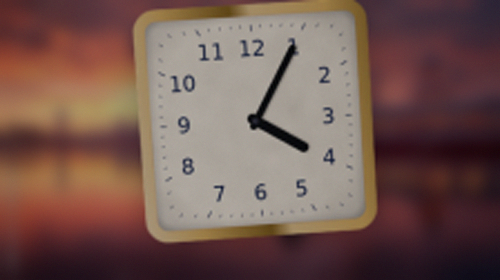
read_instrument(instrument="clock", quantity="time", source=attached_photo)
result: 4:05
